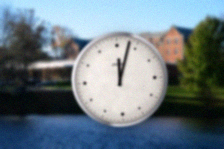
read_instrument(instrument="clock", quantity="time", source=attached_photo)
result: 12:03
